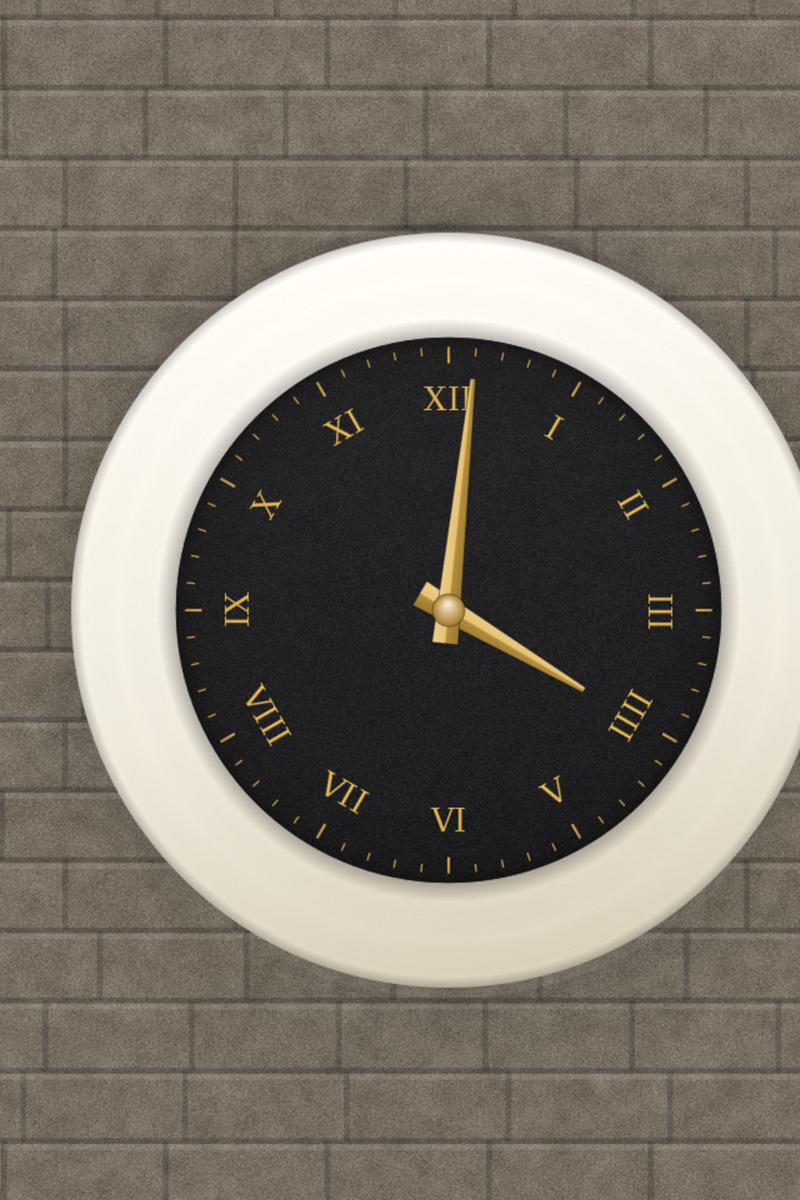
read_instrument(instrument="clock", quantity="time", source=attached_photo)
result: 4:01
